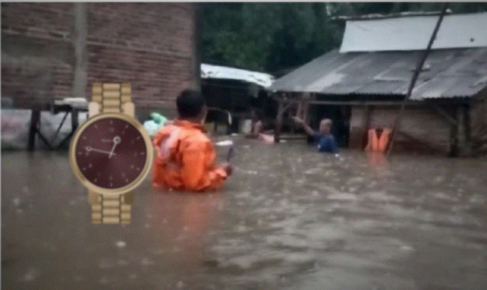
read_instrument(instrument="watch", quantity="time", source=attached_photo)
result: 12:47
